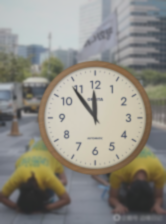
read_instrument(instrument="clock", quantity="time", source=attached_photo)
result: 11:54
